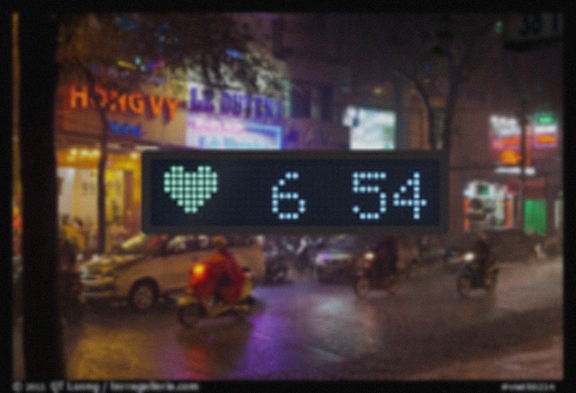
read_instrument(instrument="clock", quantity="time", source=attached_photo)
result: 6:54
